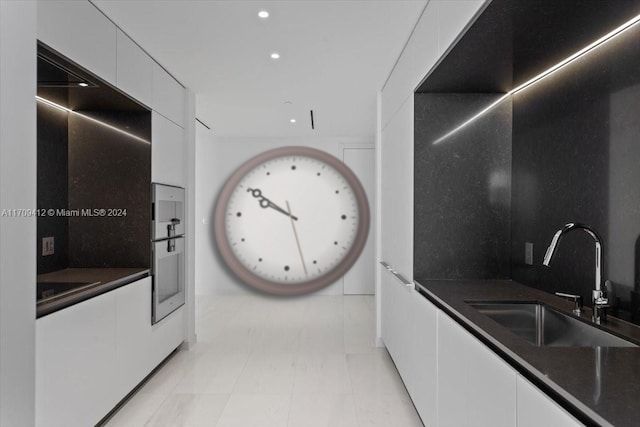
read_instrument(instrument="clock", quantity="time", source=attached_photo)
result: 9:50:27
